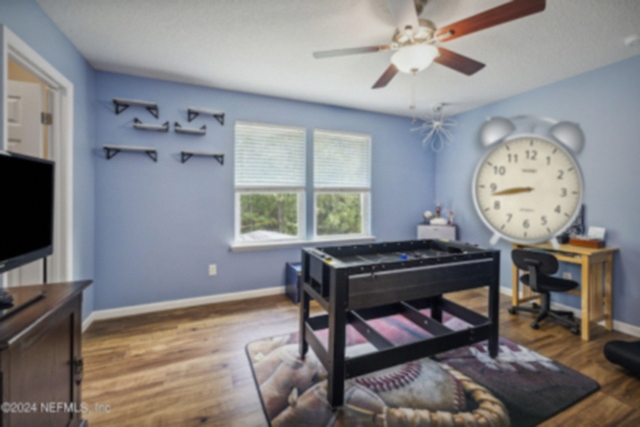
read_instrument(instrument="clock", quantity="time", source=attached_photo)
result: 8:43
